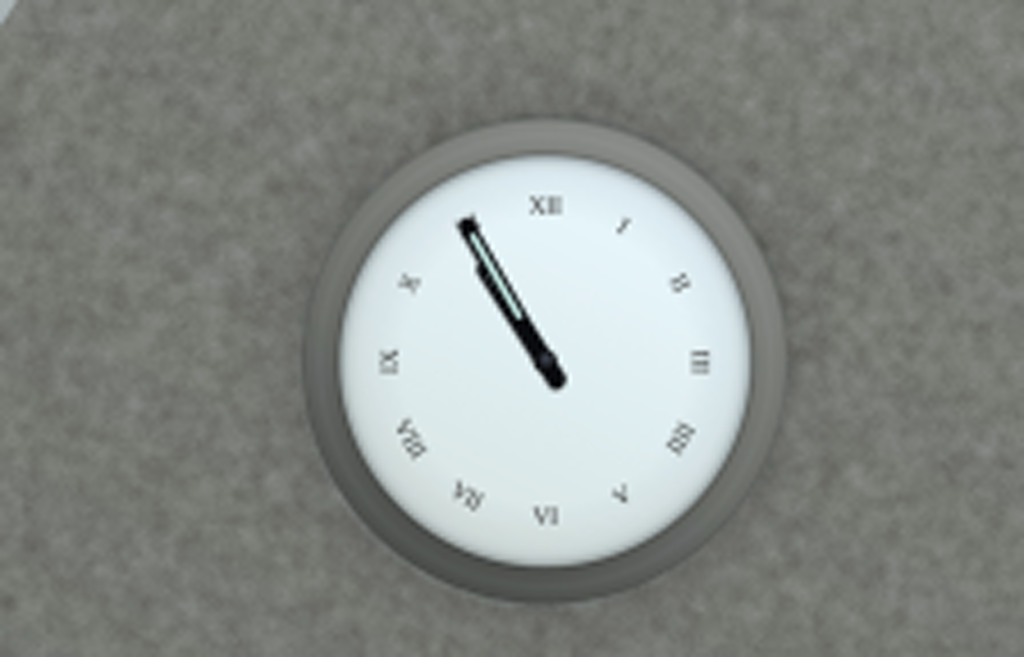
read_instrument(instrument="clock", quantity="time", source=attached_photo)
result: 10:55
